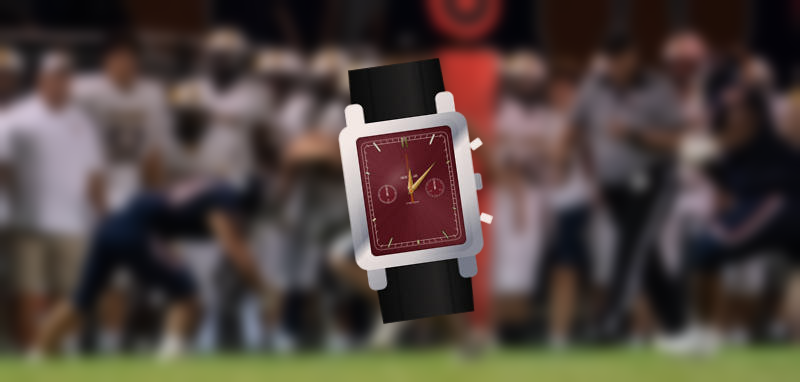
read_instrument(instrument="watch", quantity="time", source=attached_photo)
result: 12:08
